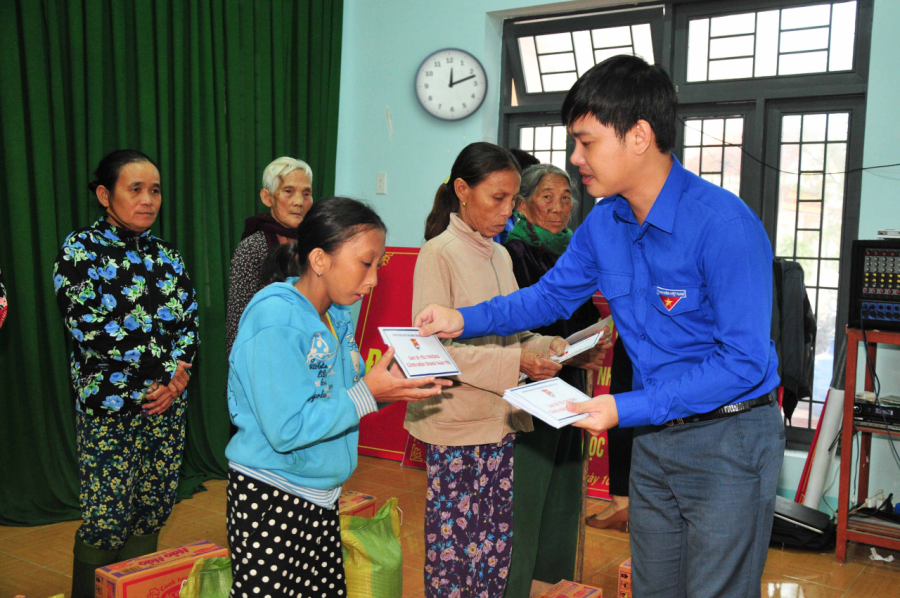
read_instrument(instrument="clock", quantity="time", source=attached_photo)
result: 12:12
